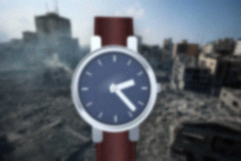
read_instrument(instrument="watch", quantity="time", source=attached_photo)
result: 2:23
